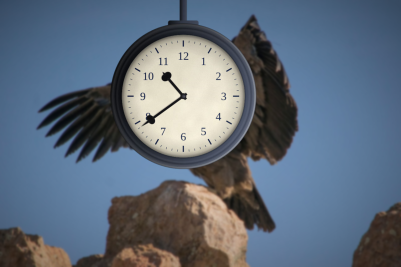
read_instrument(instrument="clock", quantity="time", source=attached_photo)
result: 10:39
